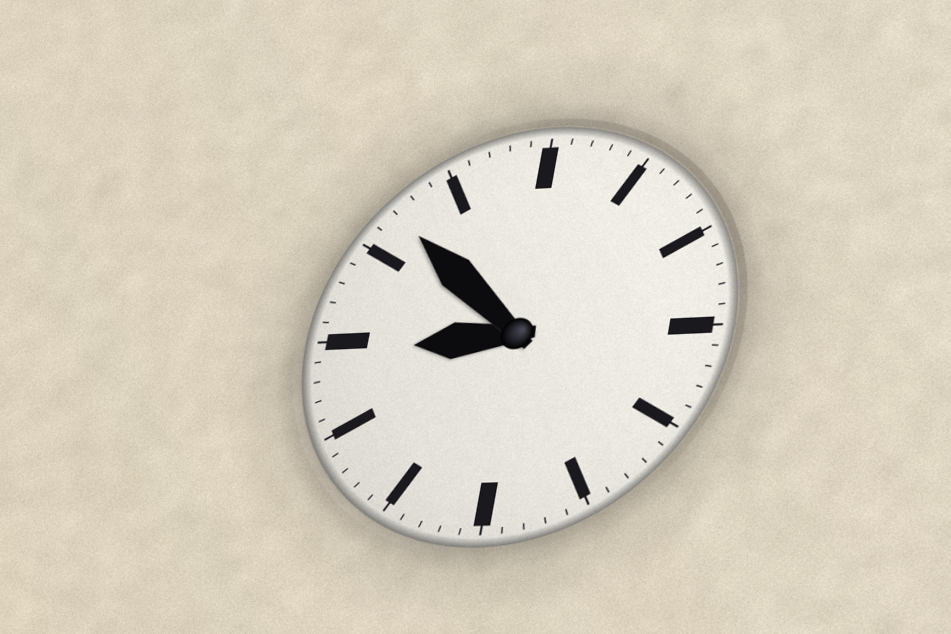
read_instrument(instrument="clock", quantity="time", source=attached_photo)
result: 8:52
